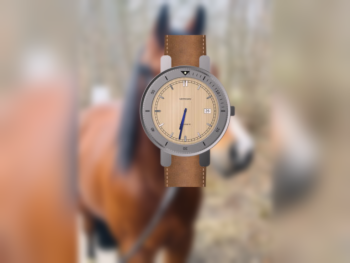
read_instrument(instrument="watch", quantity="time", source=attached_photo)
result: 6:32
